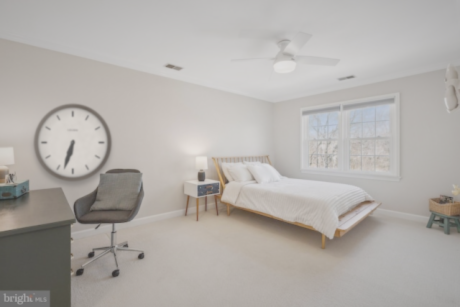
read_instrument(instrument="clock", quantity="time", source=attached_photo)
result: 6:33
